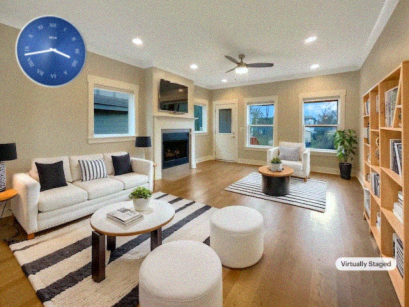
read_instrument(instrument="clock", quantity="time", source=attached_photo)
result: 3:43
